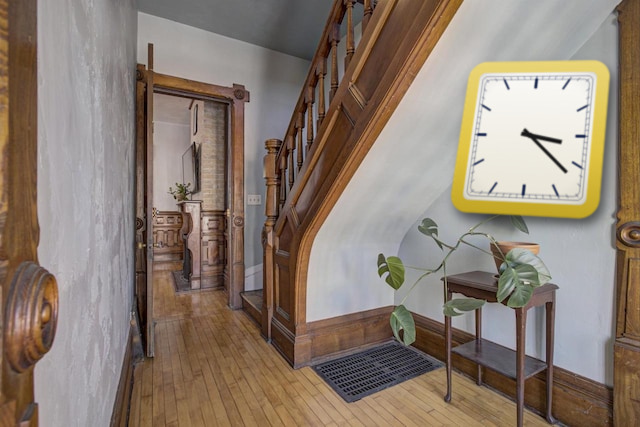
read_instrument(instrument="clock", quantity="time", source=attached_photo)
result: 3:22
